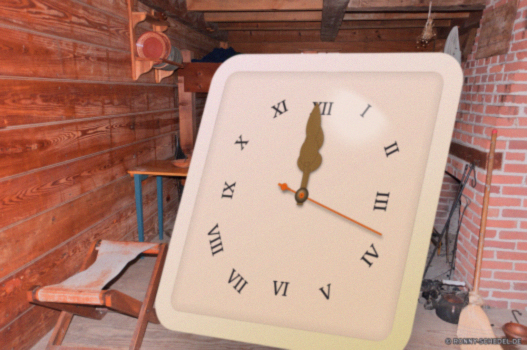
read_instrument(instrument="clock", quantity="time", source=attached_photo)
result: 11:59:18
